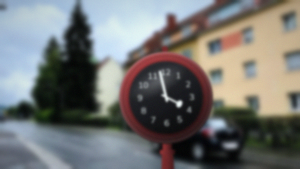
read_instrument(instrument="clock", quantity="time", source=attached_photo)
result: 3:58
